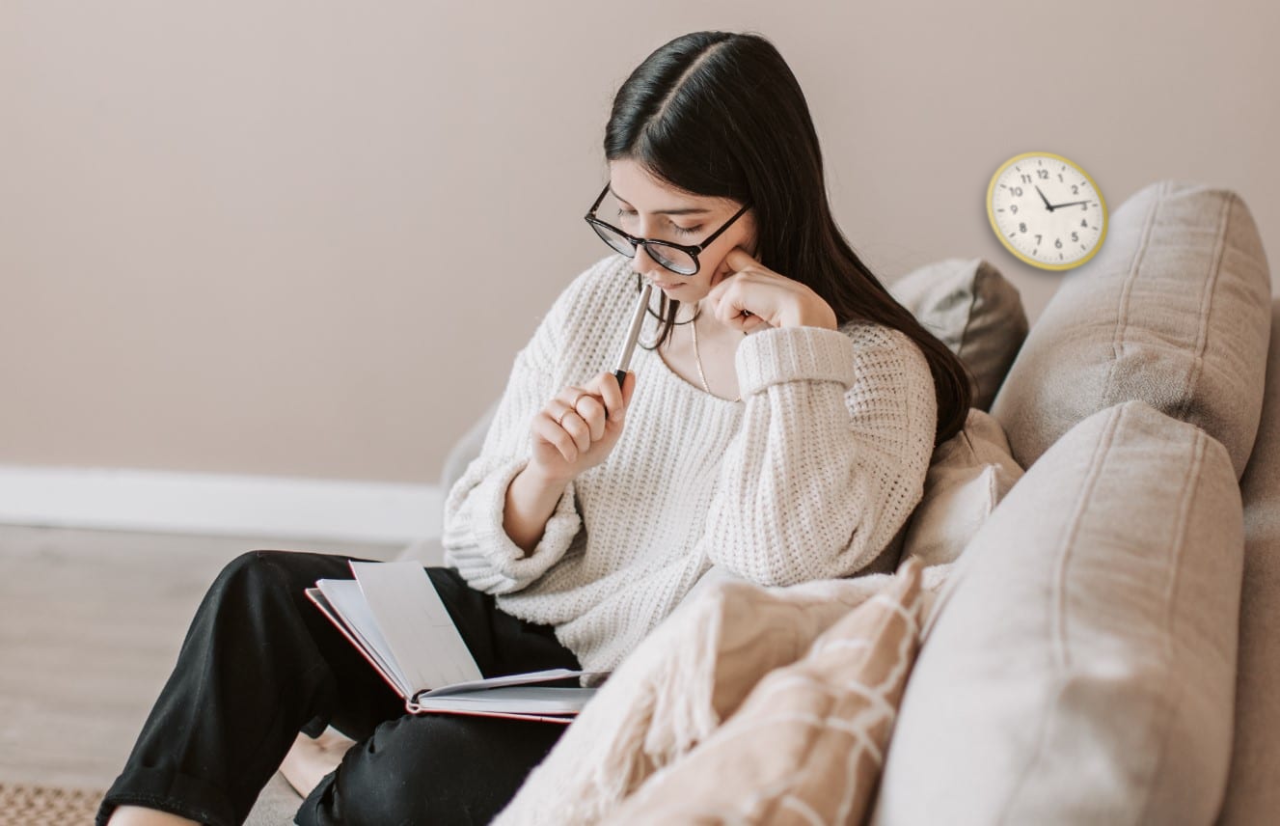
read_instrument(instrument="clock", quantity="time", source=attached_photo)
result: 11:14
